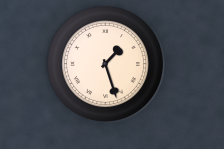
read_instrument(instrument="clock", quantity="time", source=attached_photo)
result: 1:27
